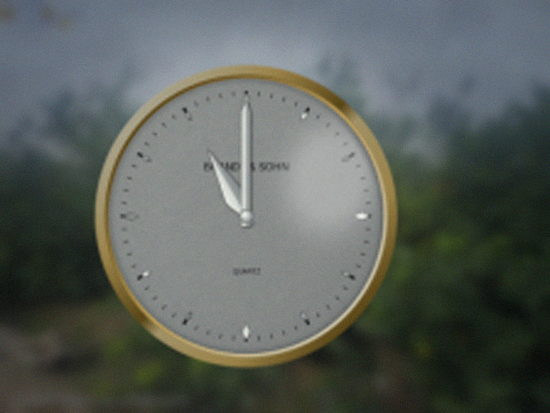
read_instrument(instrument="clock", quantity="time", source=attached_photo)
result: 11:00
